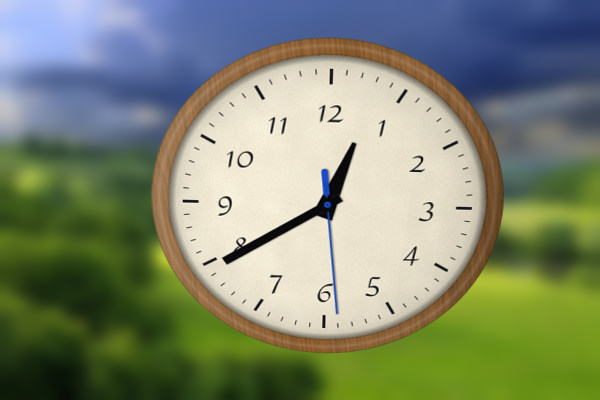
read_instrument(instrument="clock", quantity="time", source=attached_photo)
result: 12:39:29
